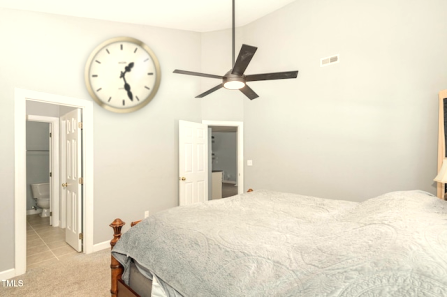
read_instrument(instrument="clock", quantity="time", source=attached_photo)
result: 1:27
